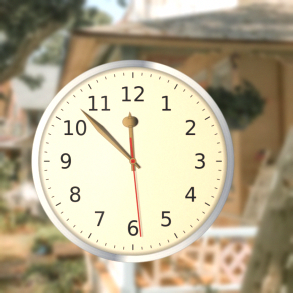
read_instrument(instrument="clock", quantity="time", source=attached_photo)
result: 11:52:29
